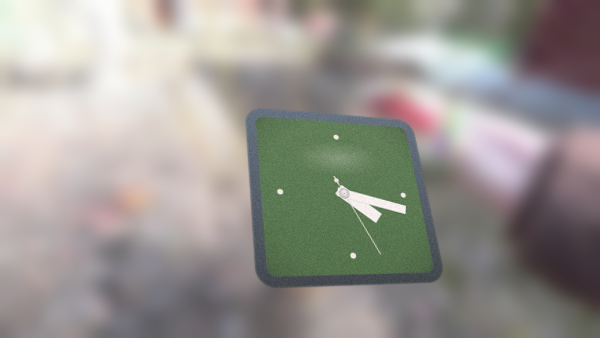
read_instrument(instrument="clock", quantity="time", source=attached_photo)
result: 4:17:26
